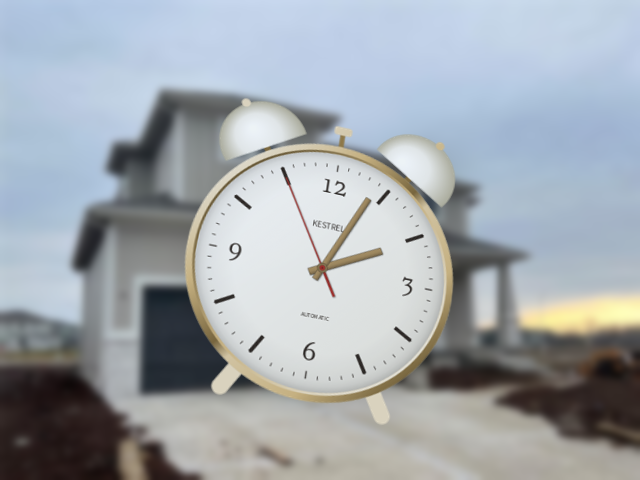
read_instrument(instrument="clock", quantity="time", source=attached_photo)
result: 2:03:55
